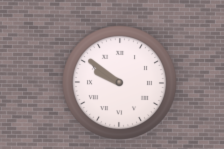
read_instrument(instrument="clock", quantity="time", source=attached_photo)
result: 9:51
